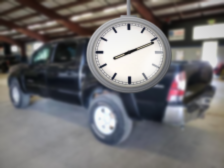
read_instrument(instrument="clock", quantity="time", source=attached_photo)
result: 8:11
